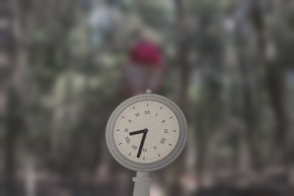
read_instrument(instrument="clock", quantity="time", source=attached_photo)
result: 8:32
